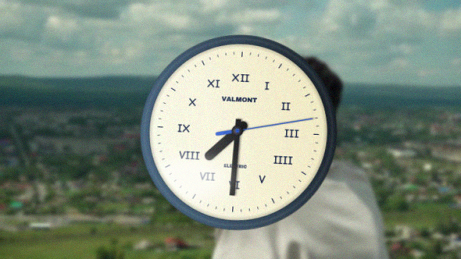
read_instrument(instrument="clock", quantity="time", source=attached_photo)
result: 7:30:13
